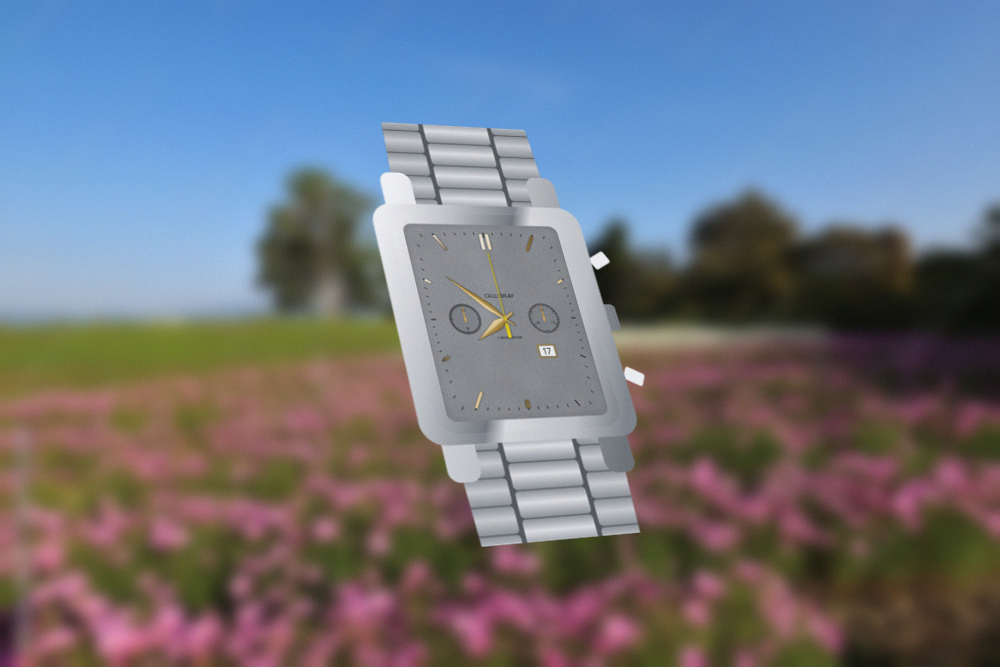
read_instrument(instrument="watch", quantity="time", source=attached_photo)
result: 7:52
